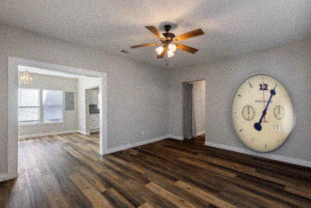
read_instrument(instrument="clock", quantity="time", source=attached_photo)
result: 7:05
